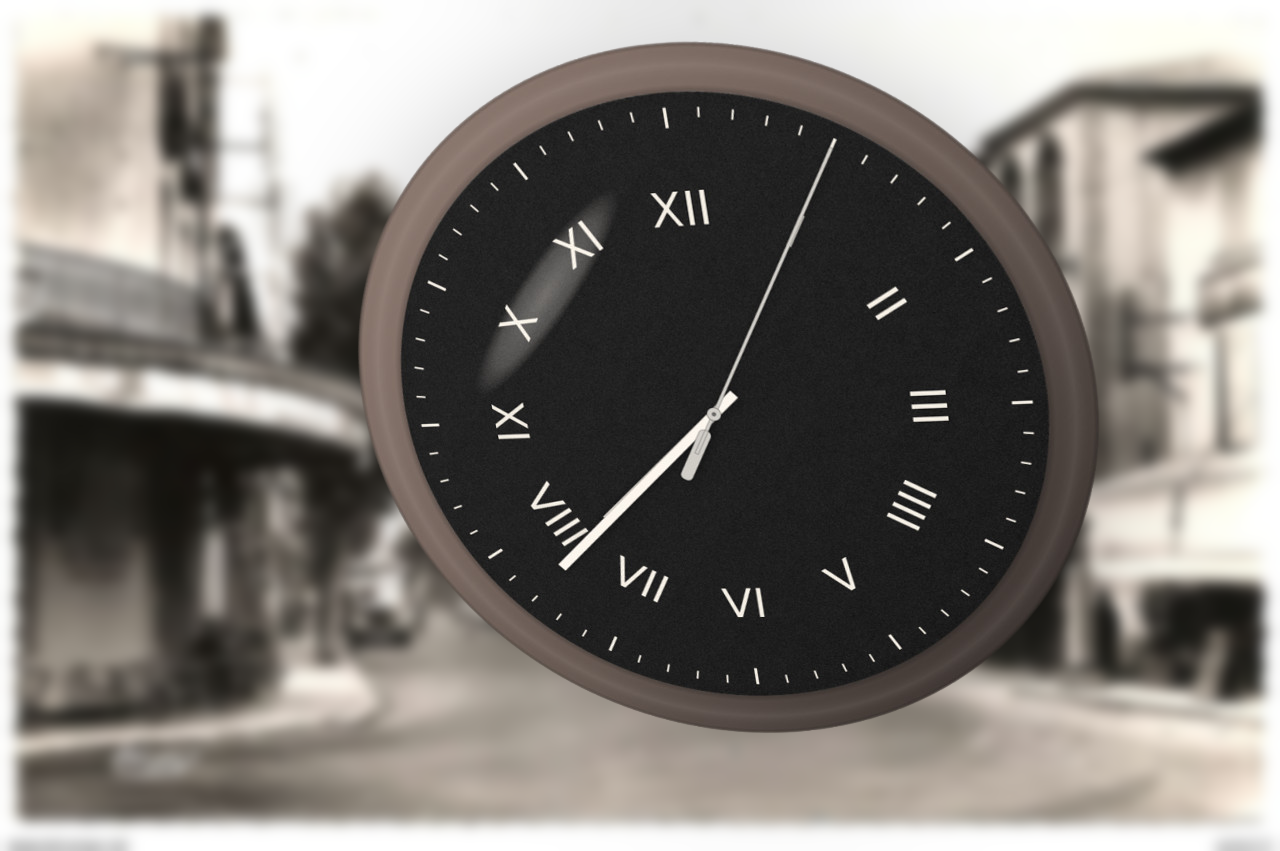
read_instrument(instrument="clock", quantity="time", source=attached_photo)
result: 7:38:05
